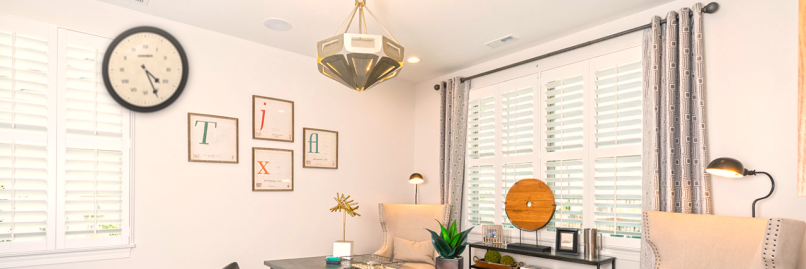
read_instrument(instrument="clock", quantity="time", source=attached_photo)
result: 4:26
